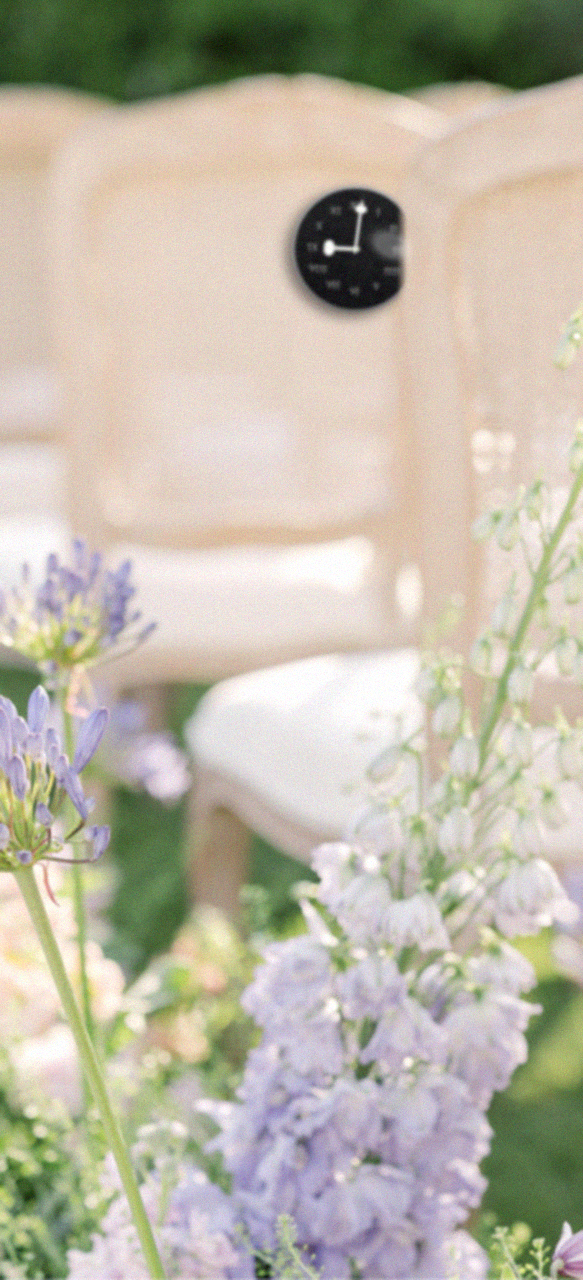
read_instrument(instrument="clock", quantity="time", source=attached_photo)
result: 9:01
